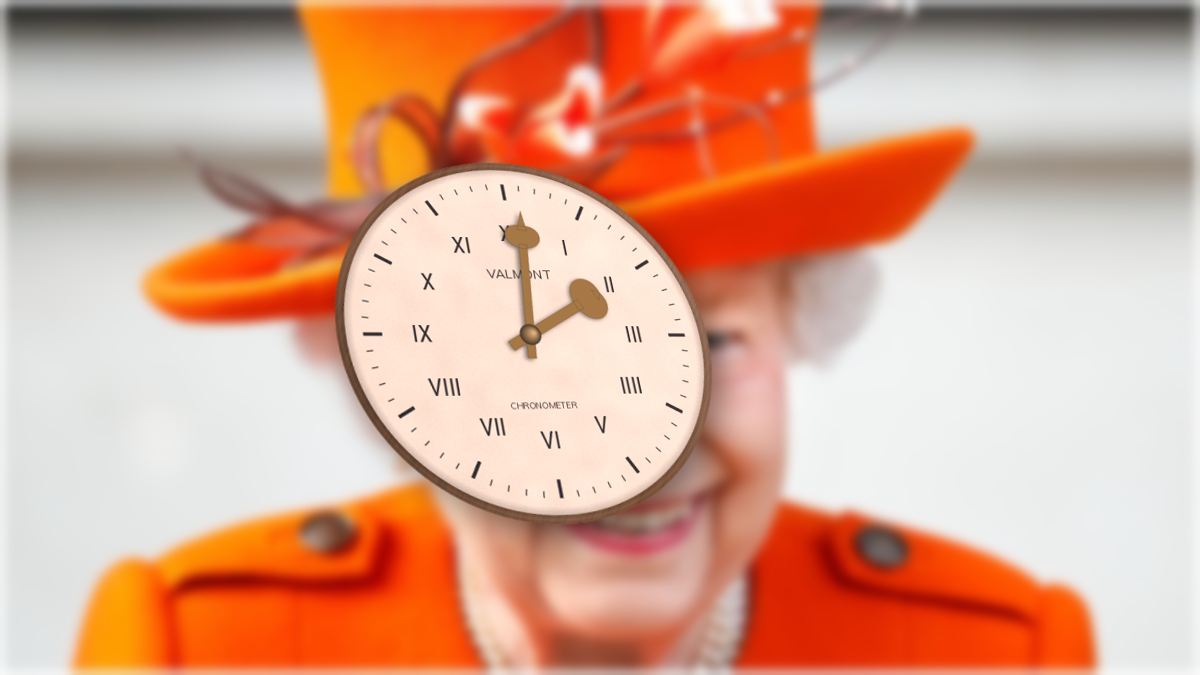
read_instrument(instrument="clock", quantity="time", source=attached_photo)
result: 2:01
